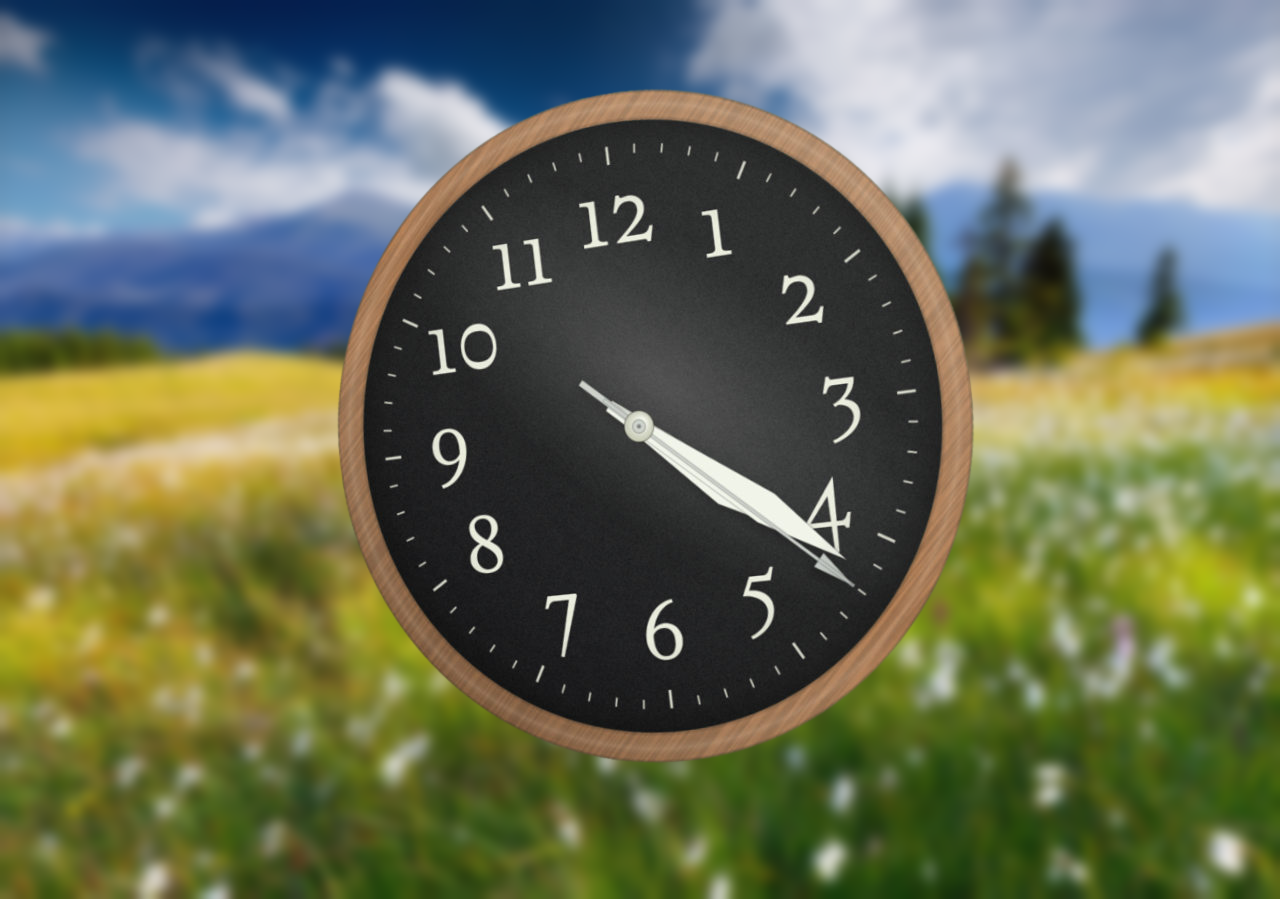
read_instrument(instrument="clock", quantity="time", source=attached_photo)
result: 4:21:22
